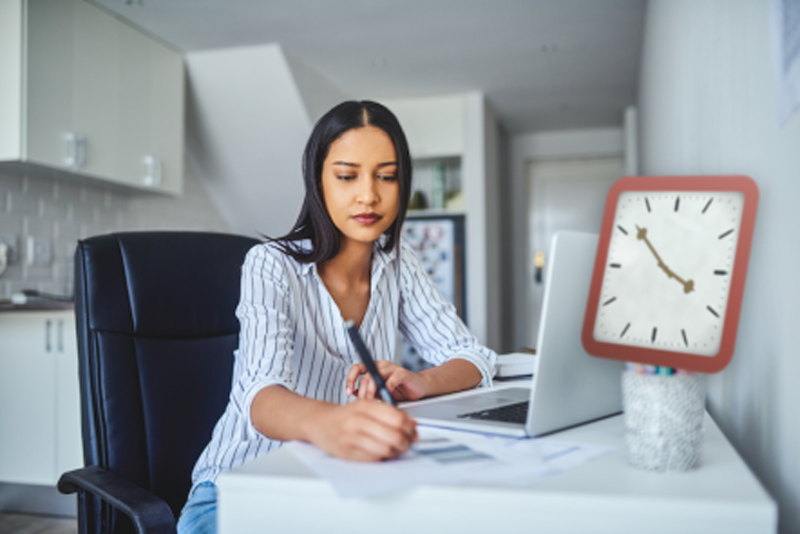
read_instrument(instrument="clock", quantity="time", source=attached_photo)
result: 3:52
